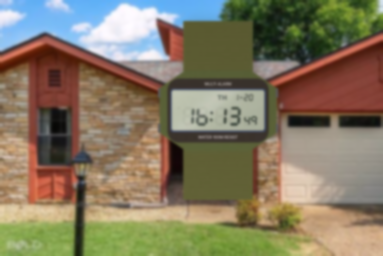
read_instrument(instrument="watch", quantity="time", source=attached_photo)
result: 16:13
